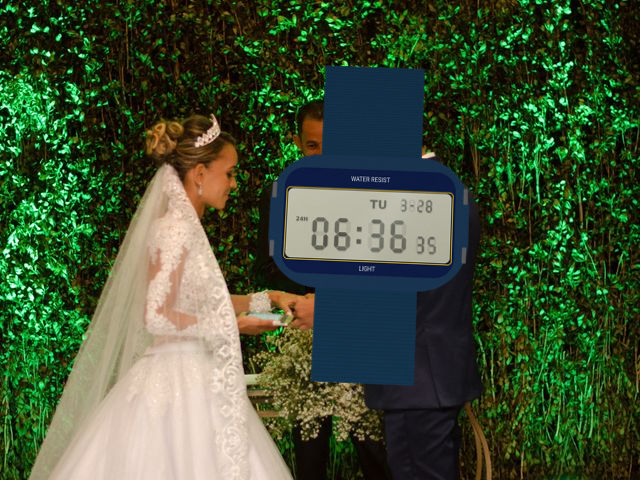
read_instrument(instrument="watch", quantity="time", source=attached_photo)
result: 6:36:35
